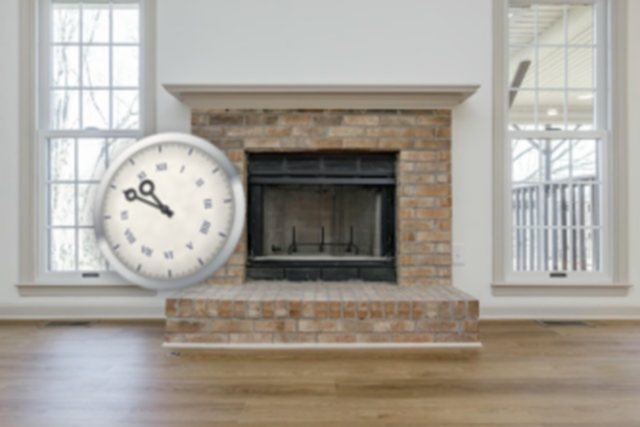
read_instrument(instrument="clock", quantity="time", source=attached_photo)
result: 10:50
